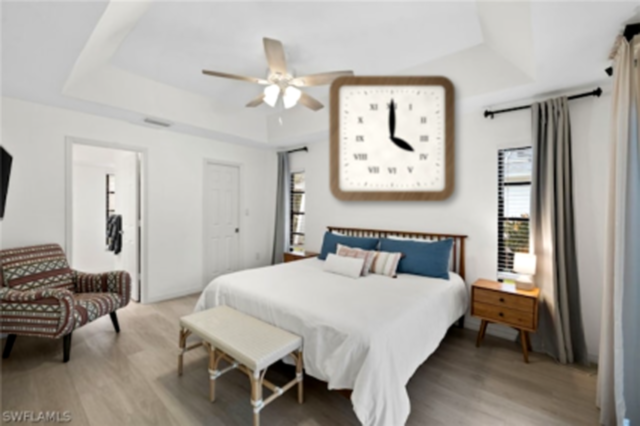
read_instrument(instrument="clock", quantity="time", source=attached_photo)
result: 4:00
